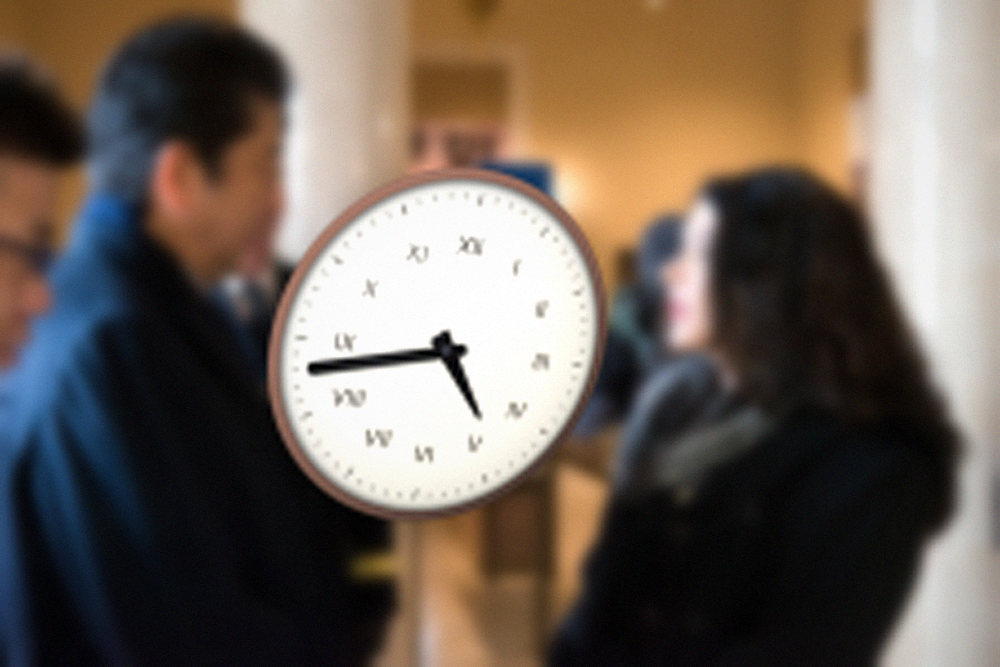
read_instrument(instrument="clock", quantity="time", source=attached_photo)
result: 4:43
